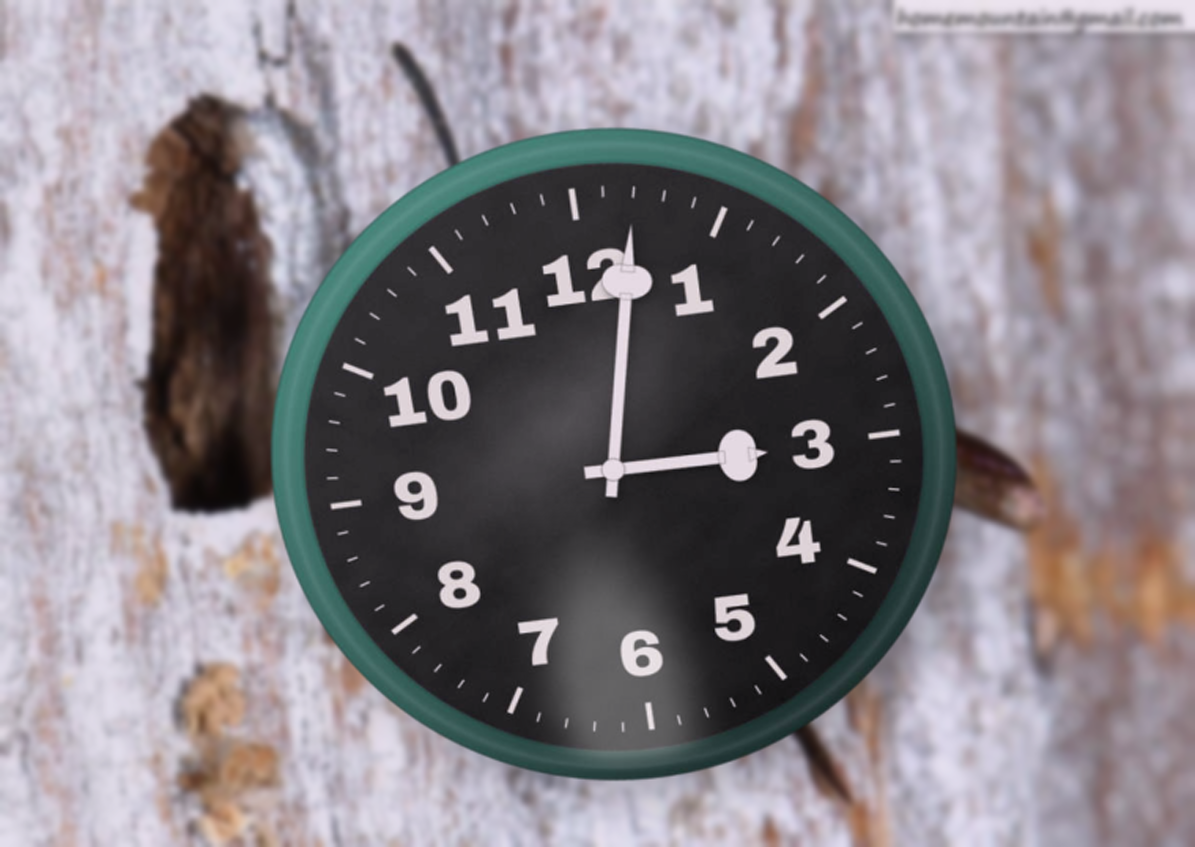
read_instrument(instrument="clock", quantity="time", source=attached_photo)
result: 3:02
